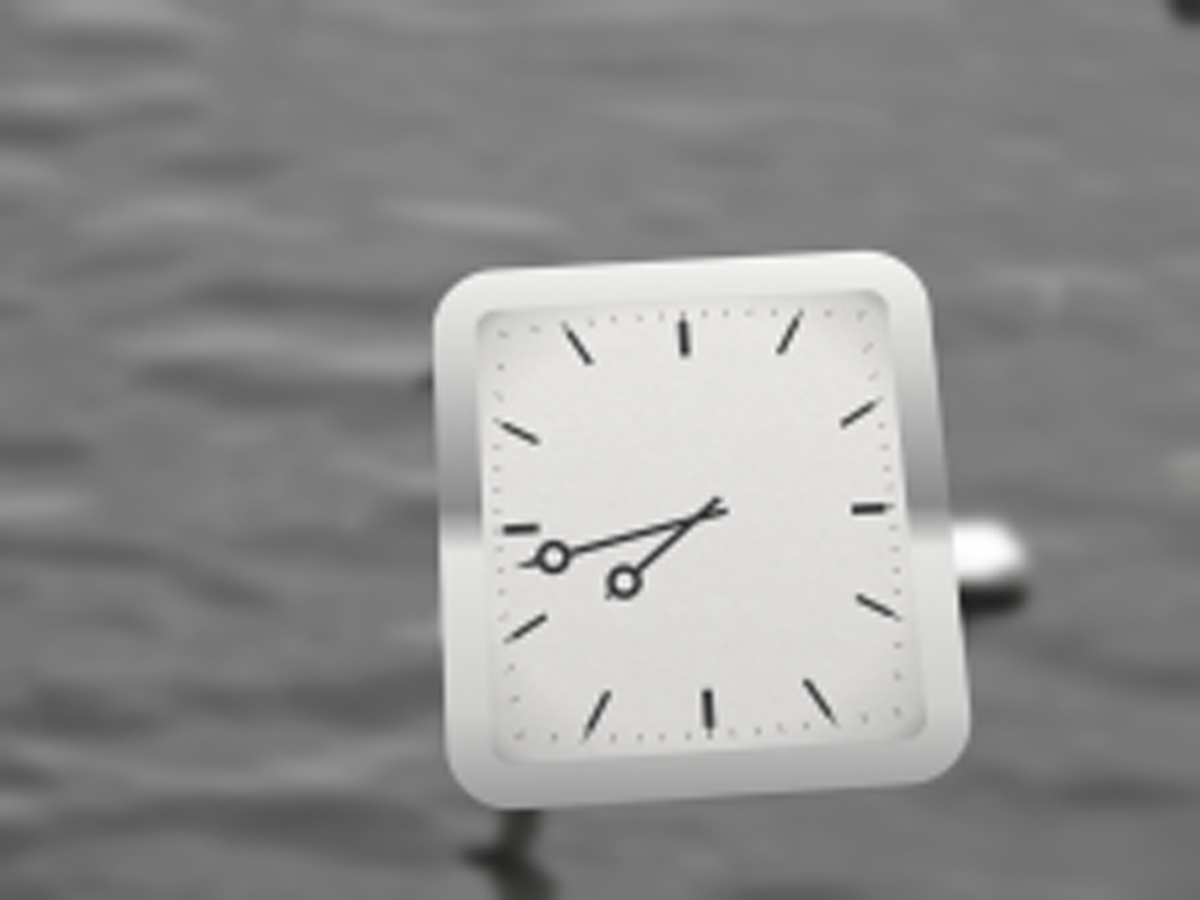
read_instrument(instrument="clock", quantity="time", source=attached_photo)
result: 7:43
